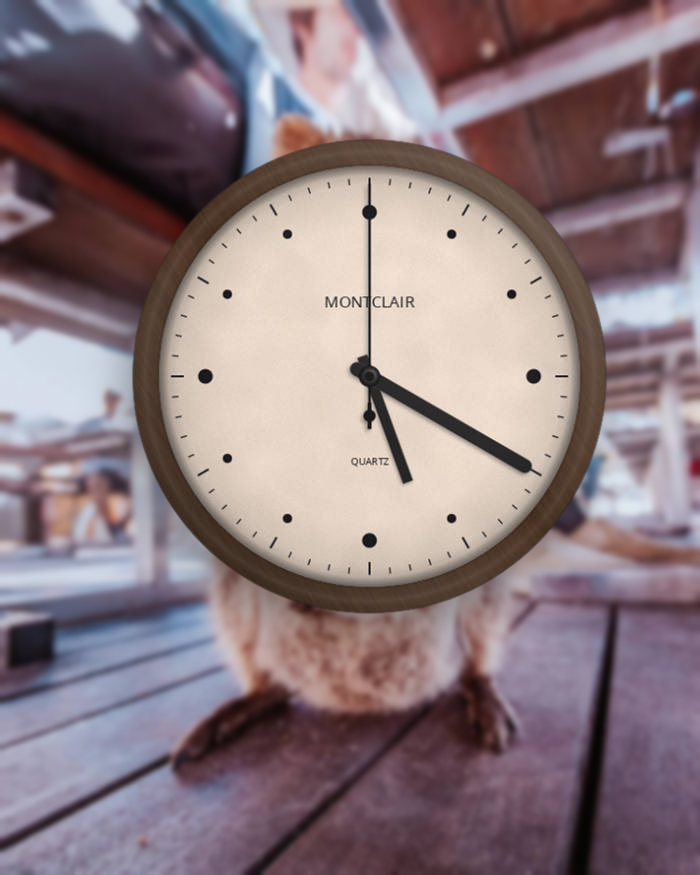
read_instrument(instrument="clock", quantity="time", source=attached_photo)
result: 5:20:00
